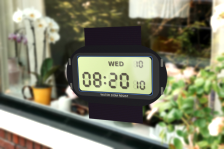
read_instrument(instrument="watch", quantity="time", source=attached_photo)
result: 8:20:10
